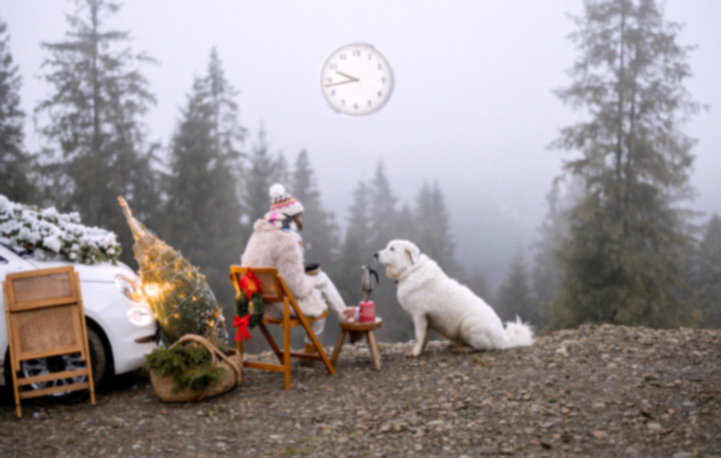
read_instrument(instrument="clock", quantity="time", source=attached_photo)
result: 9:43
